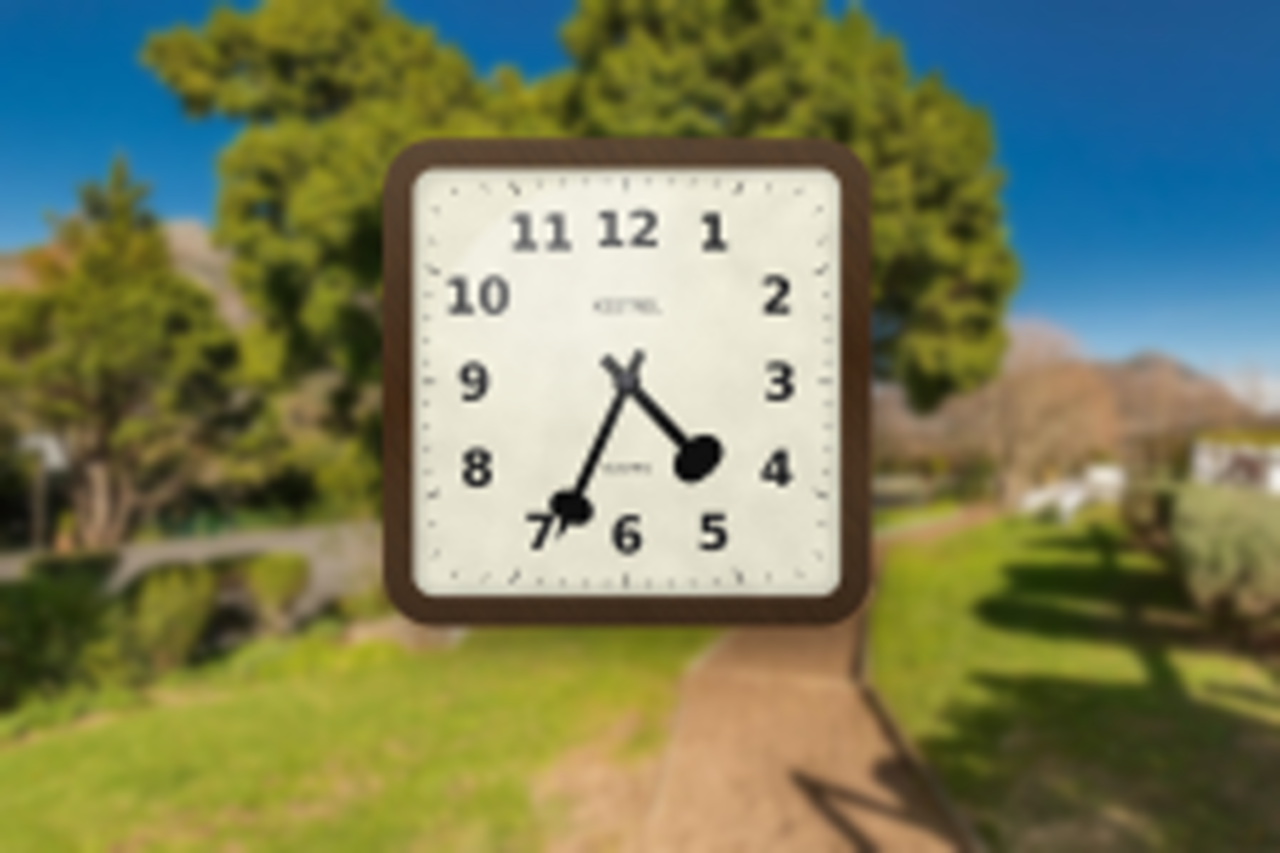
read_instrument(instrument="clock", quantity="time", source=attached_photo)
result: 4:34
